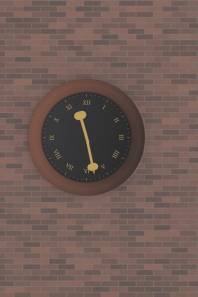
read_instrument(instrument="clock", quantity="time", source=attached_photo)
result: 11:28
